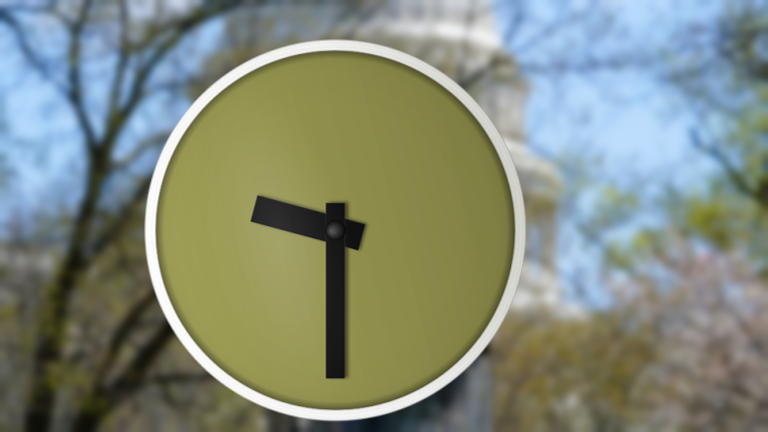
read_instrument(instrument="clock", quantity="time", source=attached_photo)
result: 9:30
